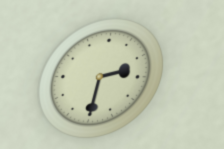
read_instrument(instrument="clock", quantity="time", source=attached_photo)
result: 2:30
